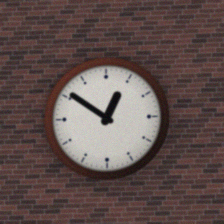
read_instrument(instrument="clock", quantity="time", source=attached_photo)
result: 12:51
